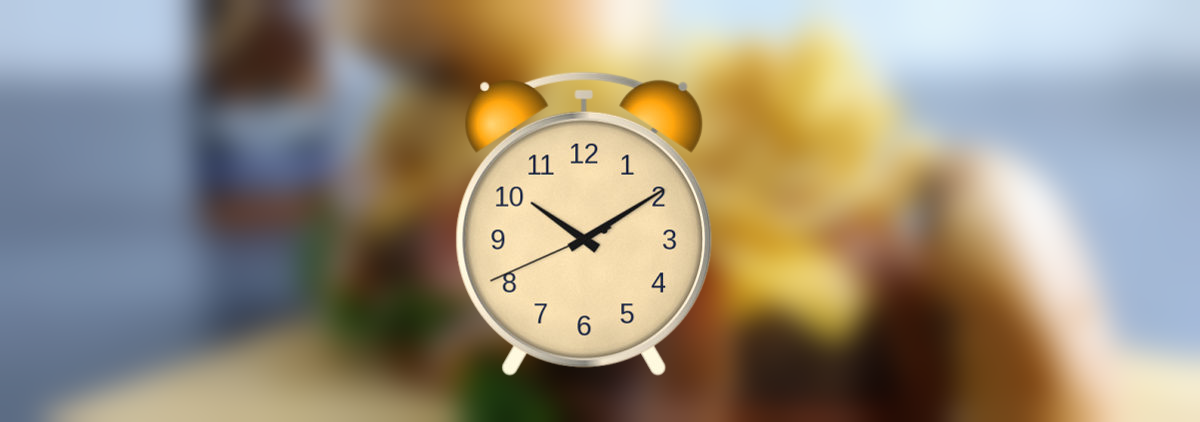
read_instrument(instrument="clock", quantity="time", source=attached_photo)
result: 10:09:41
